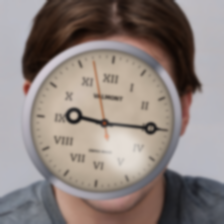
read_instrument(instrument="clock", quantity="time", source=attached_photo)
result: 9:14:57
